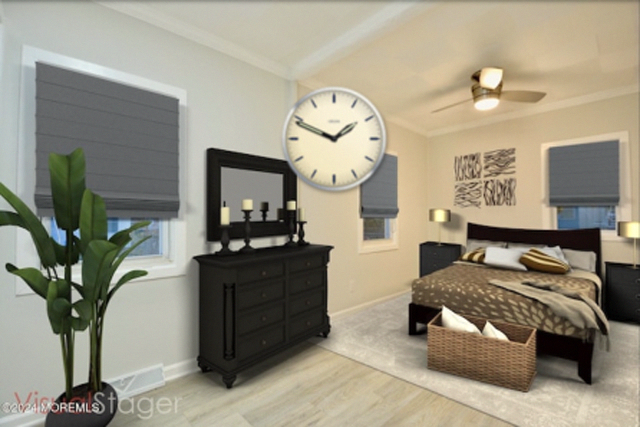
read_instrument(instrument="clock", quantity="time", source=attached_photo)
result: 1:49
